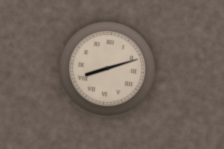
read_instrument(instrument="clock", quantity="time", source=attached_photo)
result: 8:11
